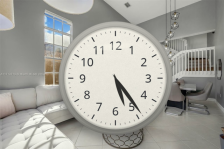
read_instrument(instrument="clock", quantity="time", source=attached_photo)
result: 5:24
